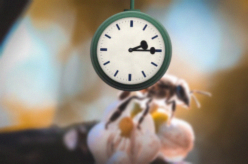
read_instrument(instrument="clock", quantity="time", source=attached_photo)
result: 2:15
